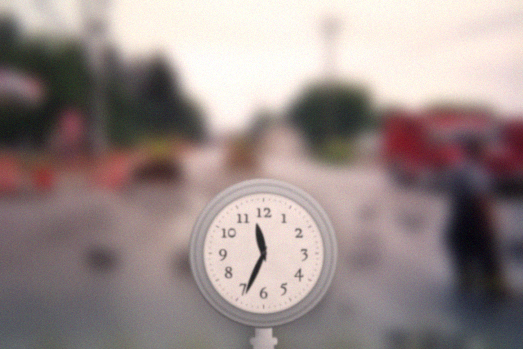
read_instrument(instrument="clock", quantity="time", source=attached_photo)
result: 11:34
